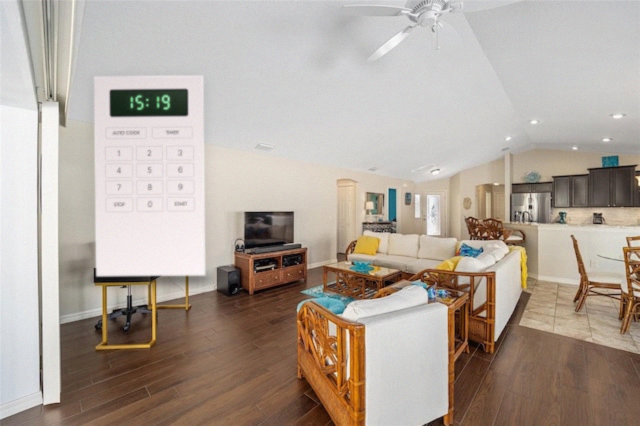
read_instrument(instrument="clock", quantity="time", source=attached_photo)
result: 15:19
